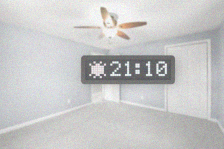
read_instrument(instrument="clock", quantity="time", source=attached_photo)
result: 21:10
